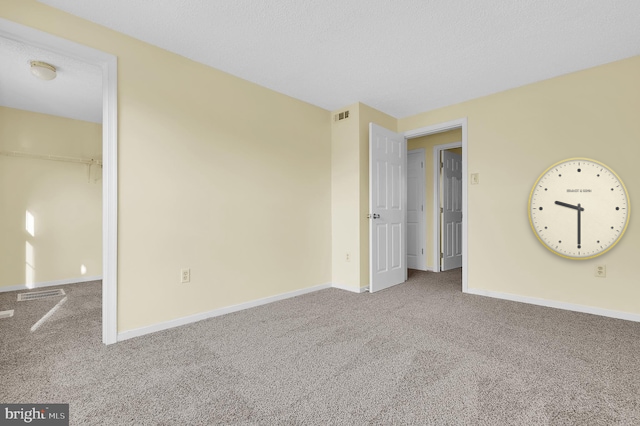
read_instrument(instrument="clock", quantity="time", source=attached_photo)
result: 9:30
